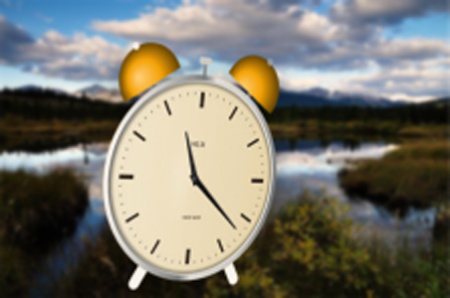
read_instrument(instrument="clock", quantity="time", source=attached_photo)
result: 11:22
